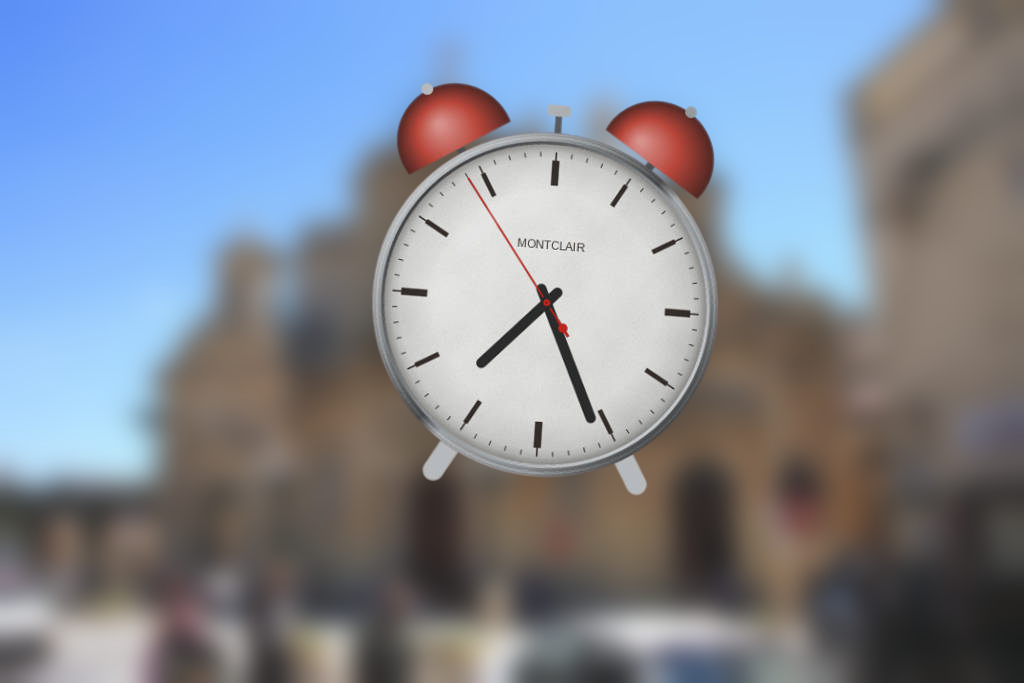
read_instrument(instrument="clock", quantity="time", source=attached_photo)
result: 7:25:54
